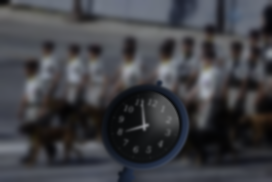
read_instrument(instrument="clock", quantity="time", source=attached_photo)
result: 7:56
